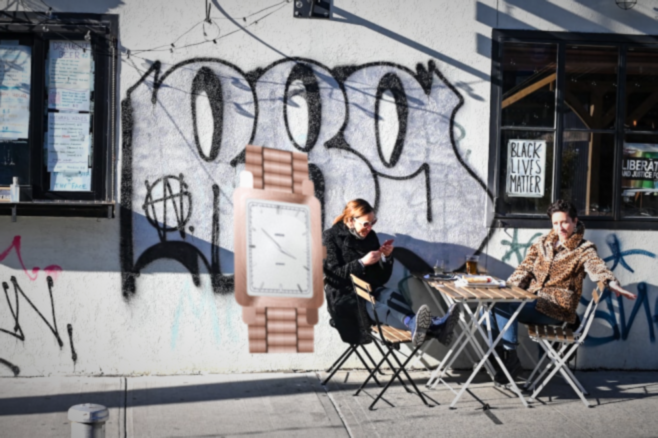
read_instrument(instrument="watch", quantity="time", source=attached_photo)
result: 3:52
